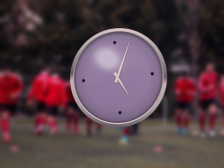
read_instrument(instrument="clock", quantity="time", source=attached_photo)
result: 5:04
